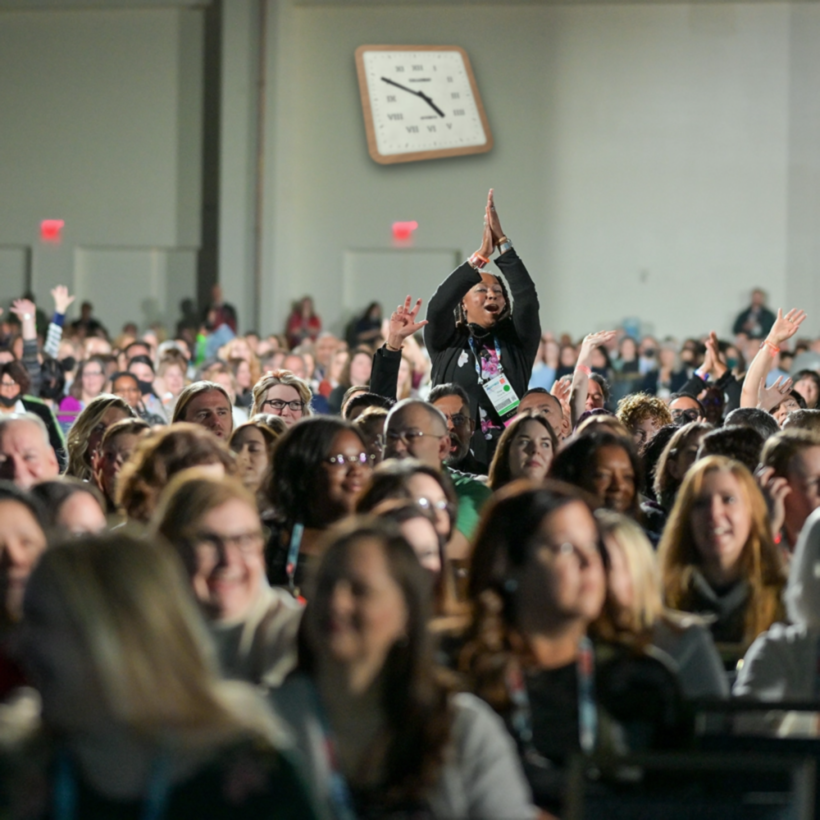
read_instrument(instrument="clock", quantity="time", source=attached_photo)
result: 4:50
